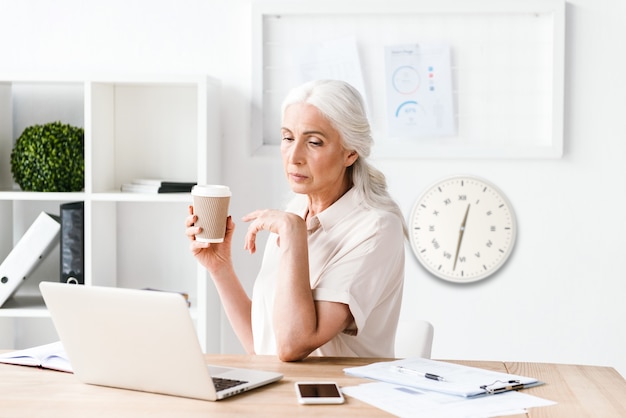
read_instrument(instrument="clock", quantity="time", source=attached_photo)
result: 12:32
